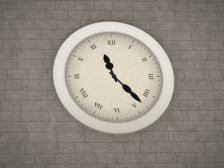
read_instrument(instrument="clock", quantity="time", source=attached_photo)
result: 11:23
